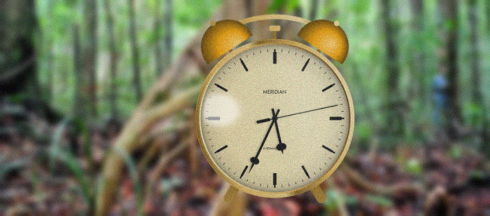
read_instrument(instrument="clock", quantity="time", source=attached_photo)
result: 5:34:13
